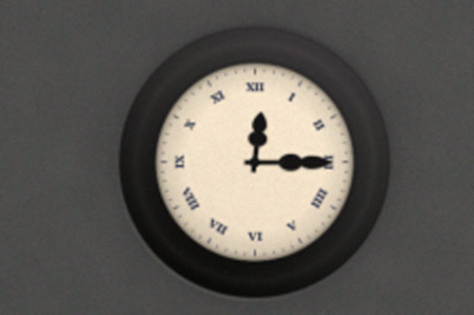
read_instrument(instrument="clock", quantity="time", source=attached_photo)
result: 12:15
